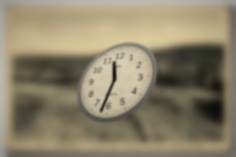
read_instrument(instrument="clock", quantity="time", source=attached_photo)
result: 11:32
